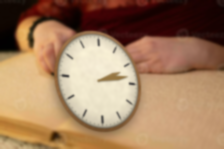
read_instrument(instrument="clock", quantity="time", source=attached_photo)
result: 2:13
